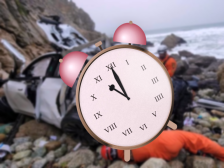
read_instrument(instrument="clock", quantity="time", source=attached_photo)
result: 11:00
